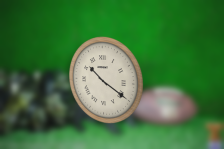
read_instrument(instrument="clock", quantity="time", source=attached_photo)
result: 10:20
